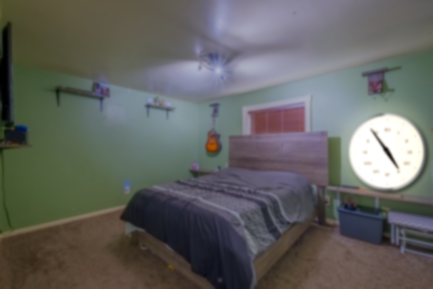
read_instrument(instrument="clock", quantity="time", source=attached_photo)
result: 4:54
